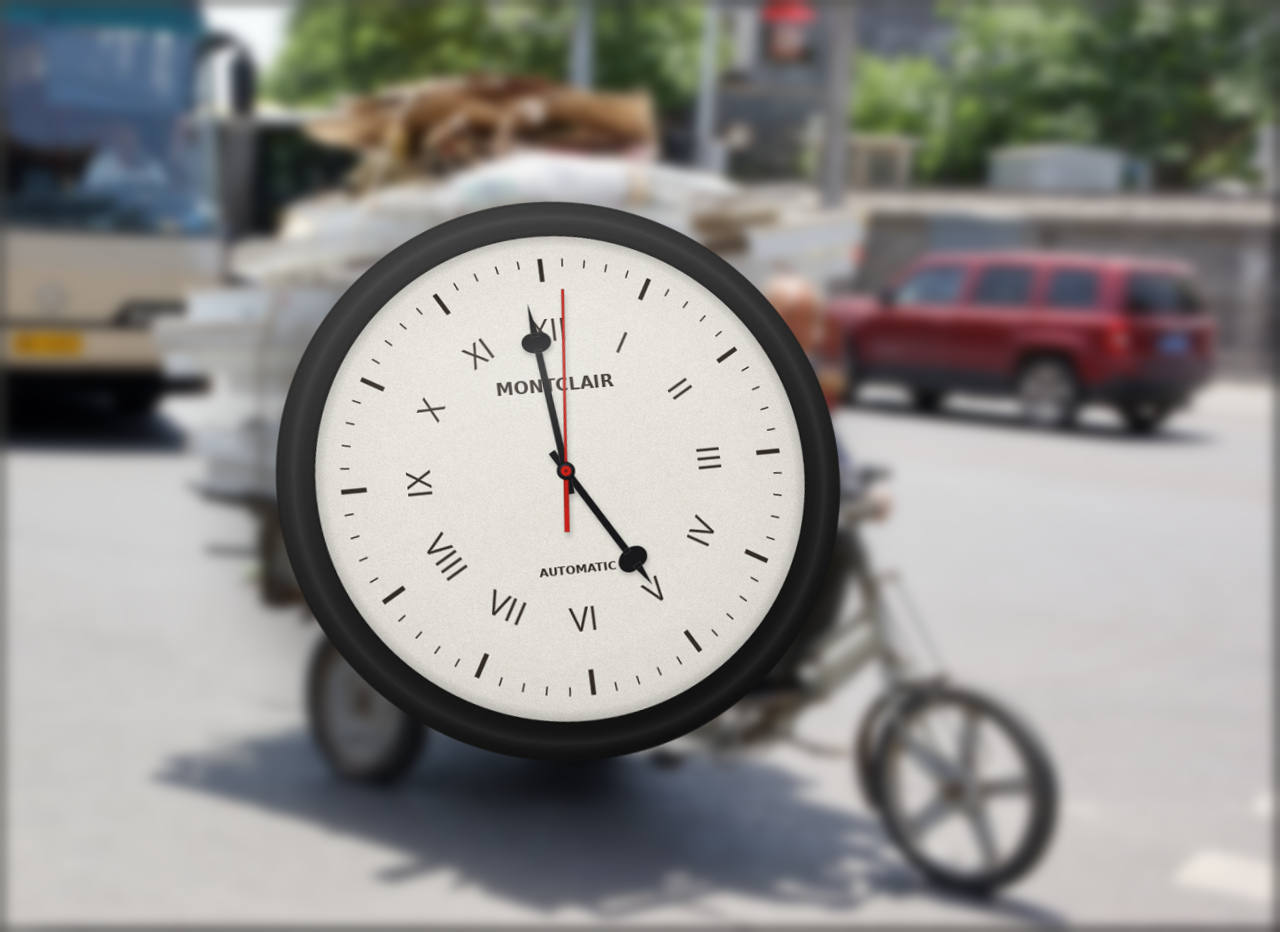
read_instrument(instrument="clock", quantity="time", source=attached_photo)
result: 4:59:01
